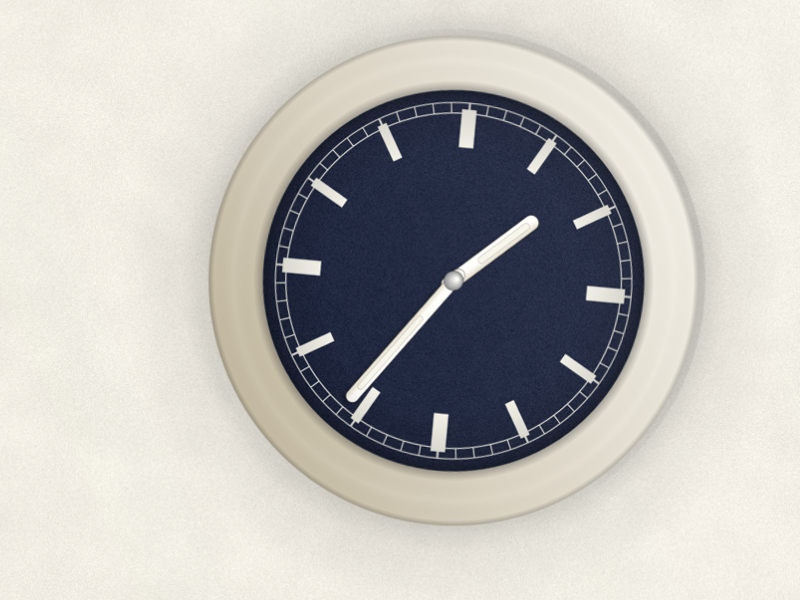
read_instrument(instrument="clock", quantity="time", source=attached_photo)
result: 1:36
